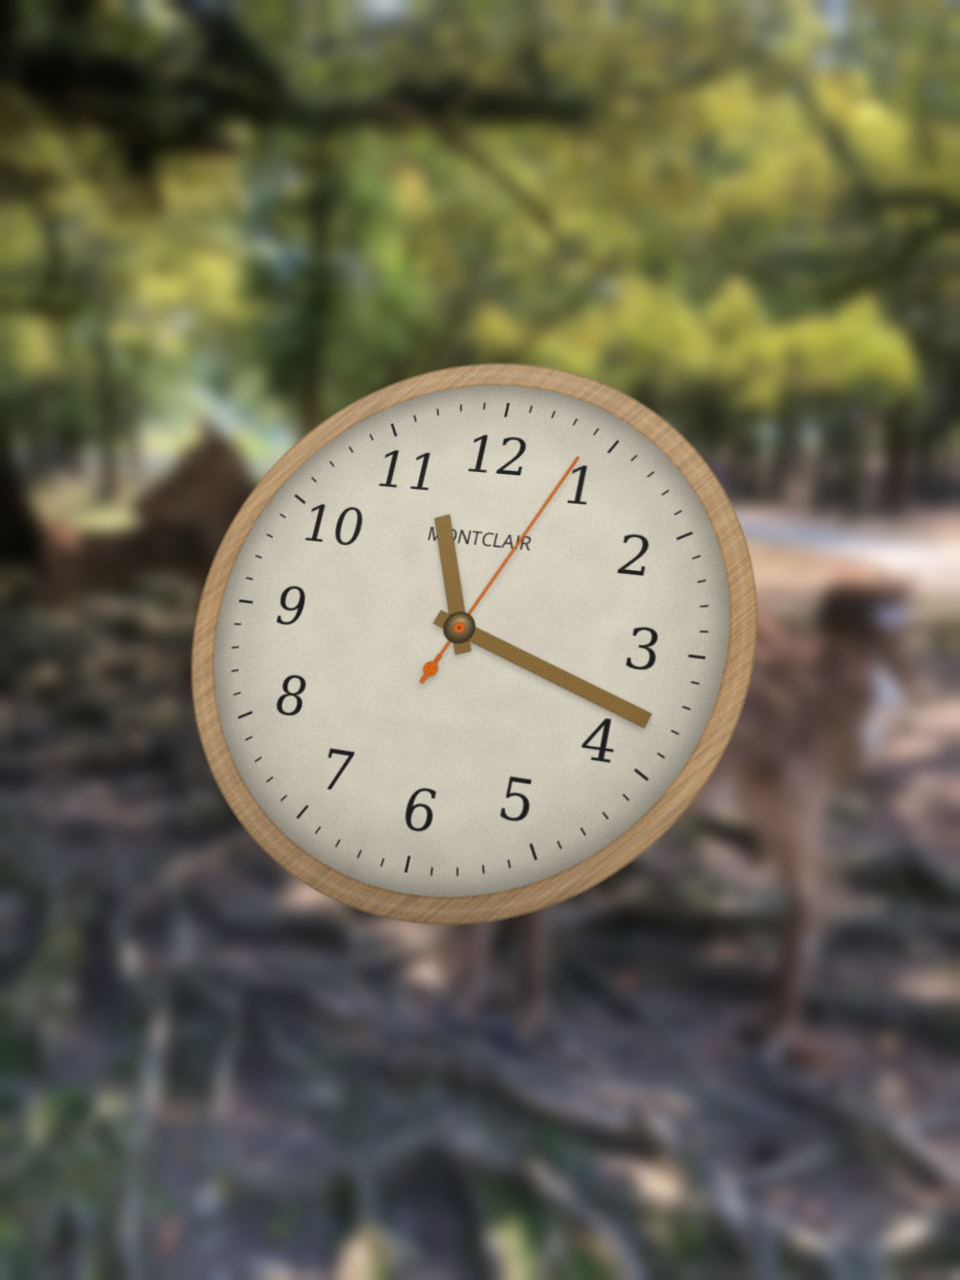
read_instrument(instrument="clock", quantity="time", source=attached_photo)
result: 11:18:04
